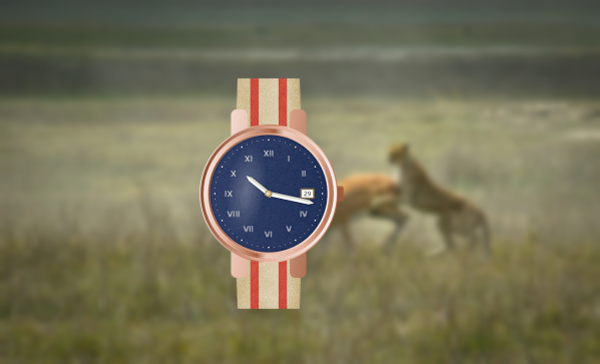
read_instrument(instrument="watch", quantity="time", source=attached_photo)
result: 10:17
